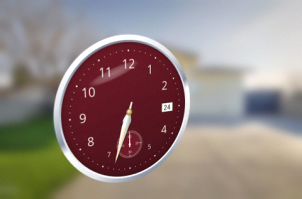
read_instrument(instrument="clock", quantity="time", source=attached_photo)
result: 6:33
